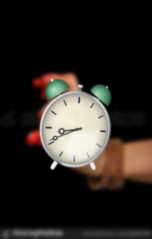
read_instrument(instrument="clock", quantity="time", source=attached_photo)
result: 8:41
